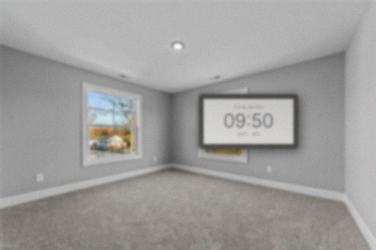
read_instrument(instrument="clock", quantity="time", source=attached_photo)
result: 9:50
